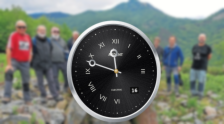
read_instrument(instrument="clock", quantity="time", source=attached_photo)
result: 11:48
